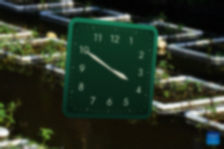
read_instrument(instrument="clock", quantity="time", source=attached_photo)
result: 3:50
